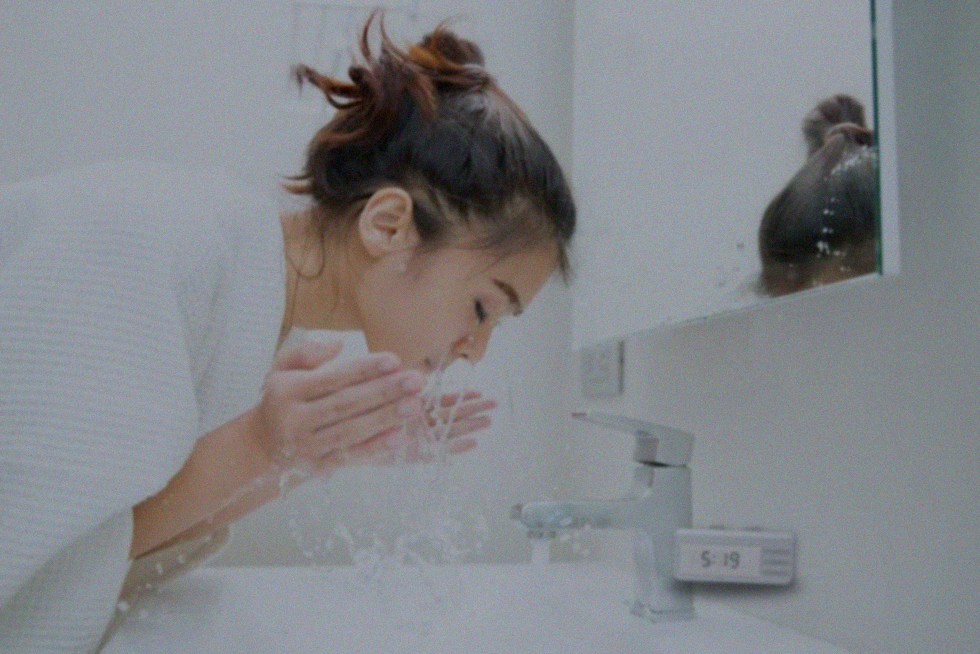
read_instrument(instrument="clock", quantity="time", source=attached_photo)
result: 5:19
